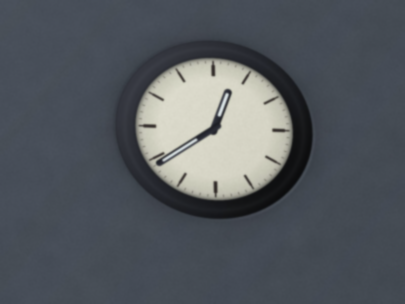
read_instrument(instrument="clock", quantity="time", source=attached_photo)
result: 12:39
